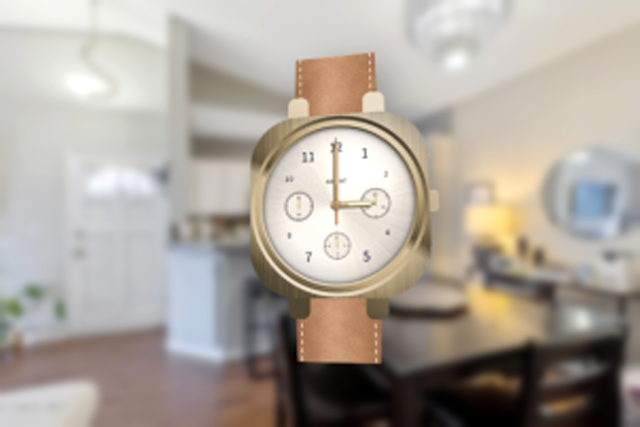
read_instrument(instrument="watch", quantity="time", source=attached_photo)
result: 3:00
